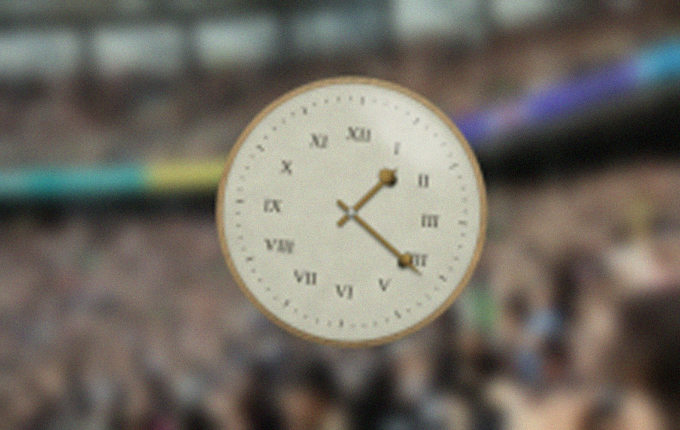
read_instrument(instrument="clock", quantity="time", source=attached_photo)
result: 1:21
